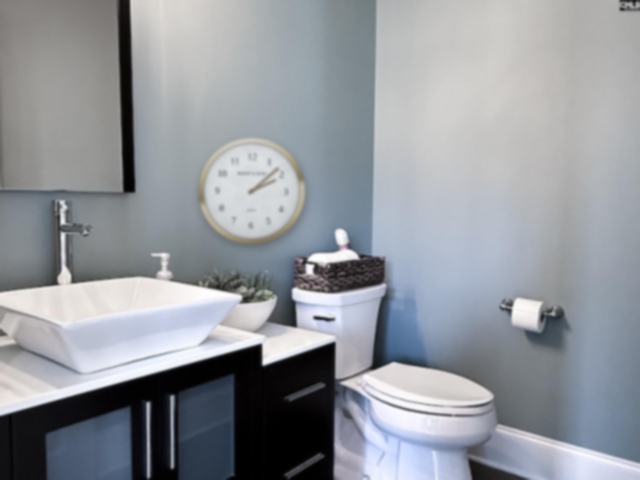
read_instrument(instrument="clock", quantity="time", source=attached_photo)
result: 2:08
